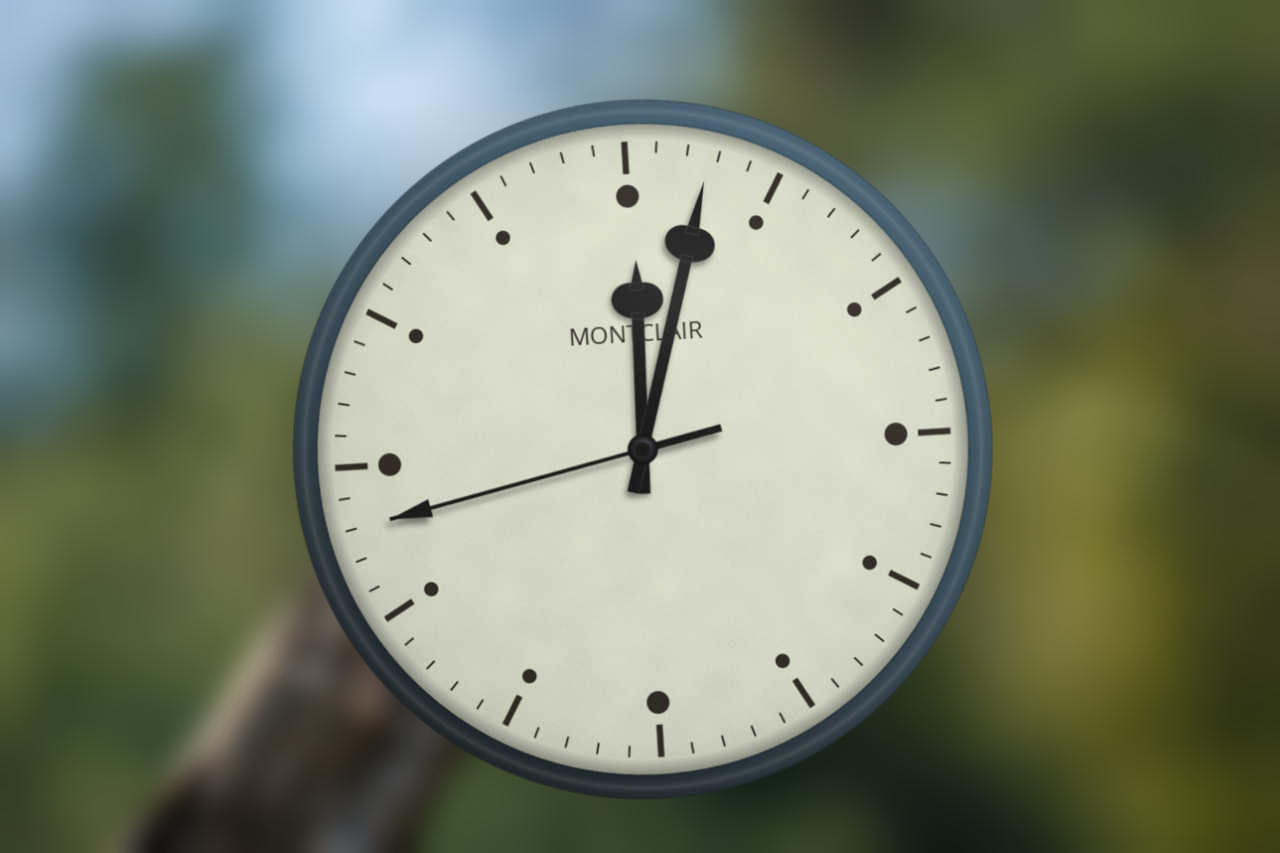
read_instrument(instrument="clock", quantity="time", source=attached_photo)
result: 12:02:43
